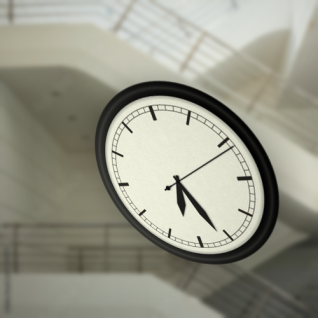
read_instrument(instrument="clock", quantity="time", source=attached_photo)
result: 6:26:11
